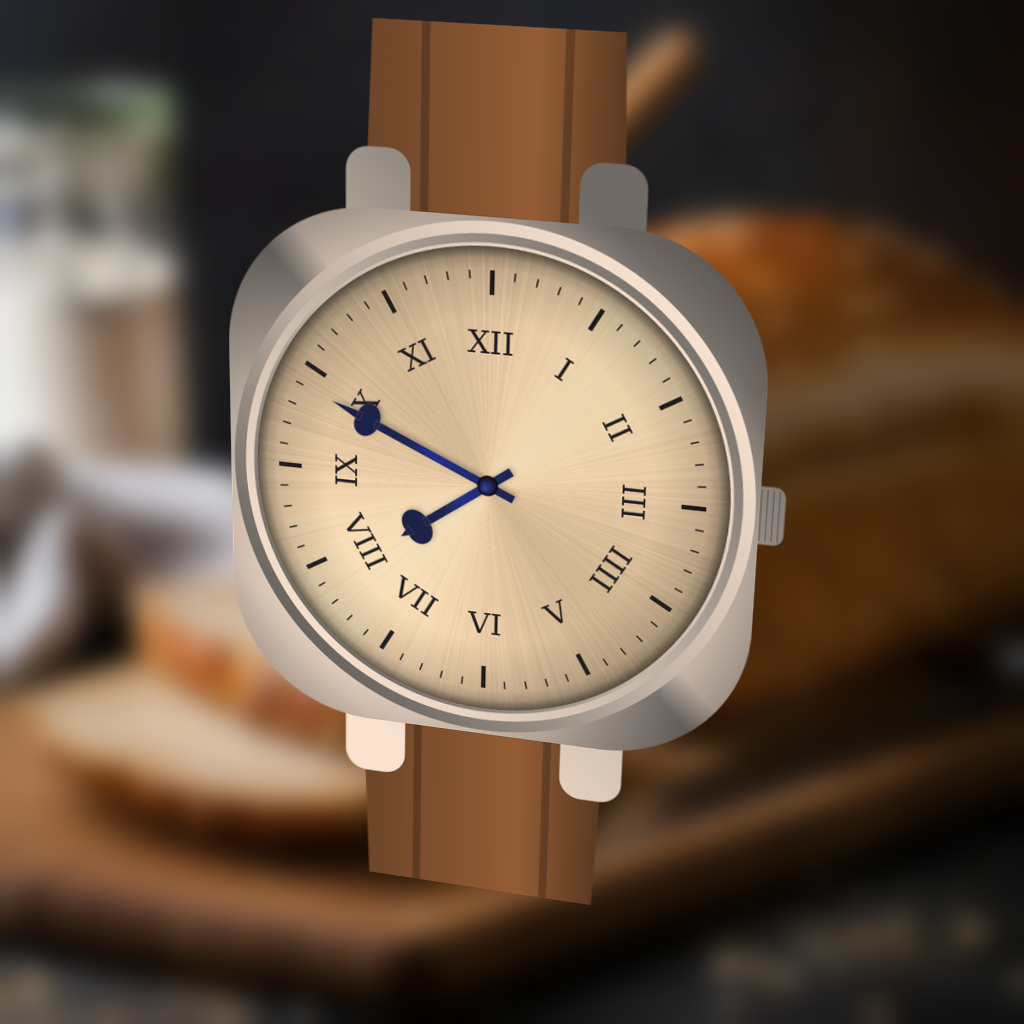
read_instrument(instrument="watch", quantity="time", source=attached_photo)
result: 7:49
